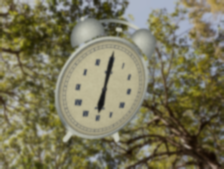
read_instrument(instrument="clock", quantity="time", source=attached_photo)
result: 6:00
